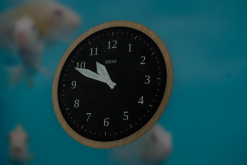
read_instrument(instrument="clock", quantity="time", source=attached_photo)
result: 10:49
